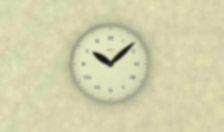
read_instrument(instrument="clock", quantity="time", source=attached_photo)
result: 10:08
